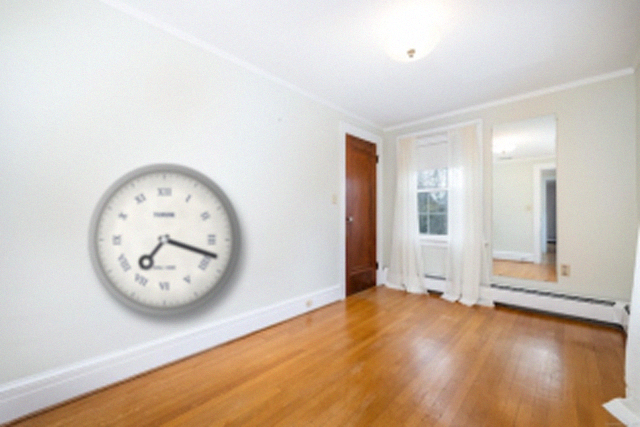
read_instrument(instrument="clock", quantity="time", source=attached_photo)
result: 7:18
